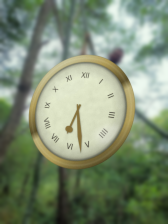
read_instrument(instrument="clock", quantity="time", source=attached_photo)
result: 6:27
